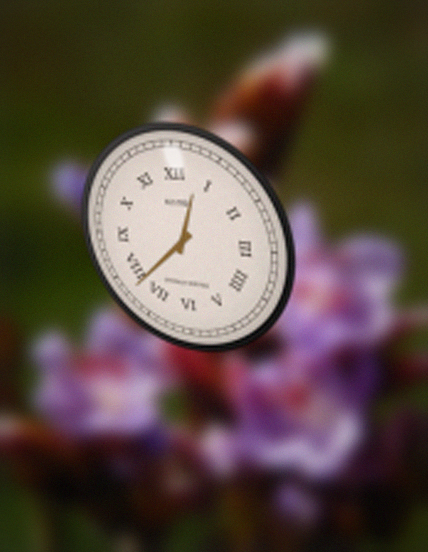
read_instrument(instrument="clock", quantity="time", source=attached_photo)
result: 12:38
